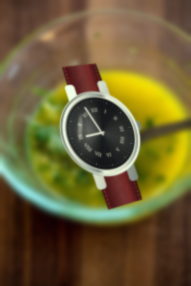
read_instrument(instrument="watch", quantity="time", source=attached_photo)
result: 8:57
